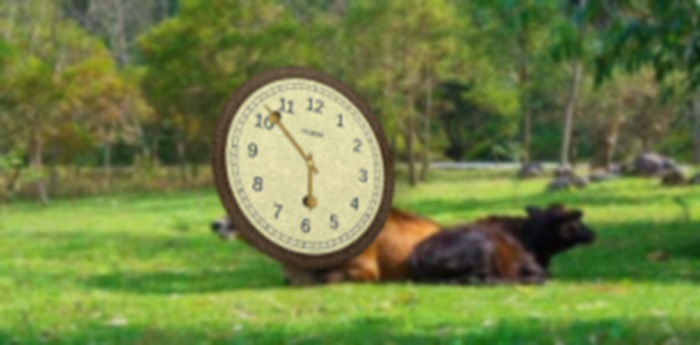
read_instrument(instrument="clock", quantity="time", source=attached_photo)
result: 5:52
